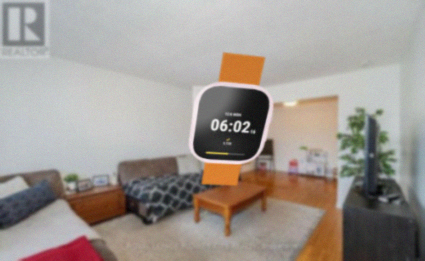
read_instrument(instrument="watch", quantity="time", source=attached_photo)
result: 6:02
